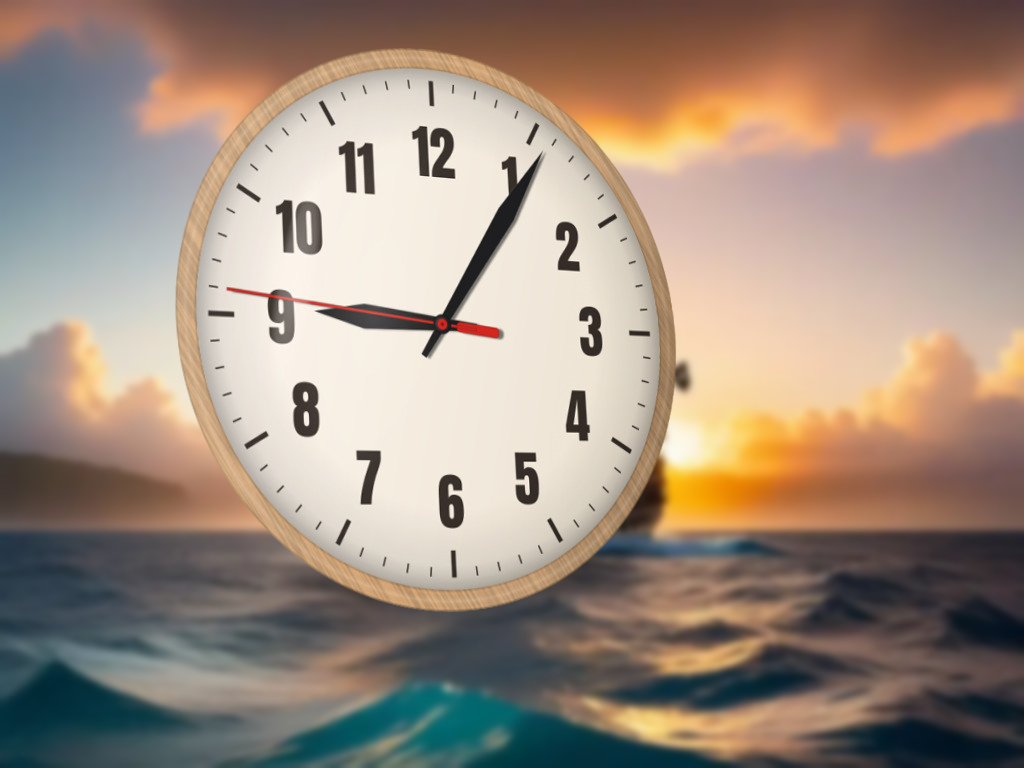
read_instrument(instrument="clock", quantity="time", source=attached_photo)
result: 9:05:46
